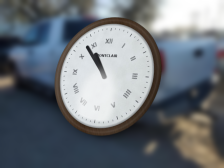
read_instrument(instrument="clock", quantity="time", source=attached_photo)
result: 10:53
